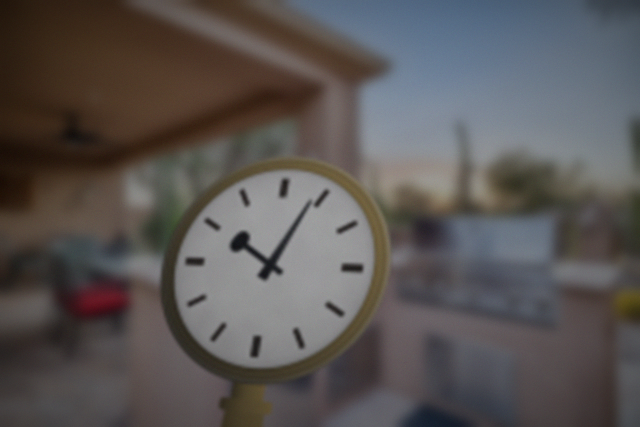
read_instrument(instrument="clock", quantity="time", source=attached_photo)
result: 10:04
